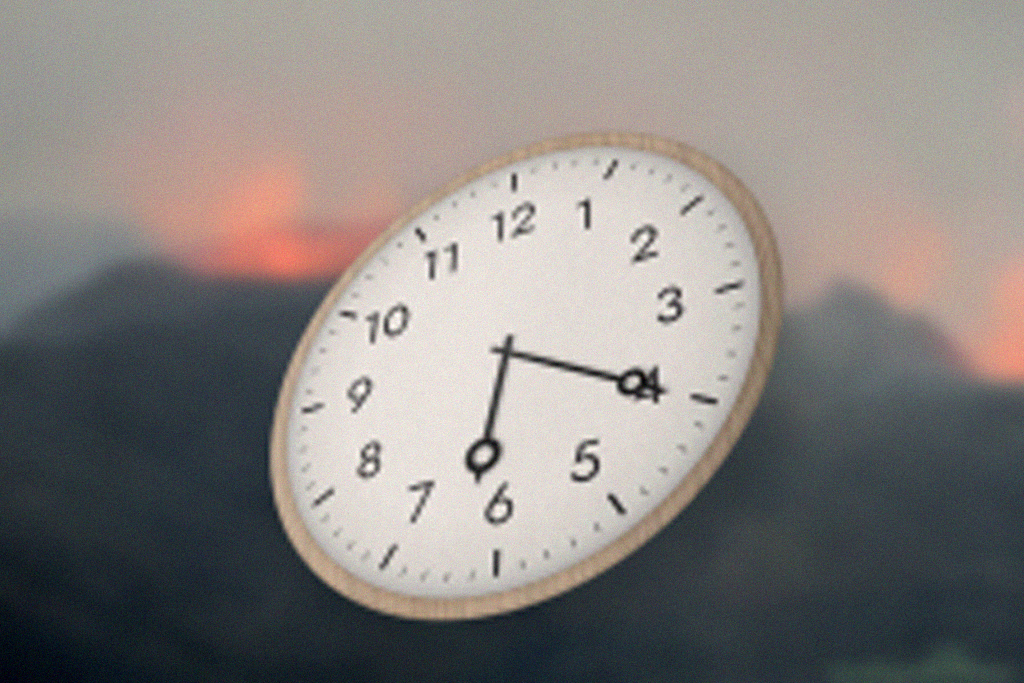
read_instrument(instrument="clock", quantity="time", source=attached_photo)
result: 6:20
